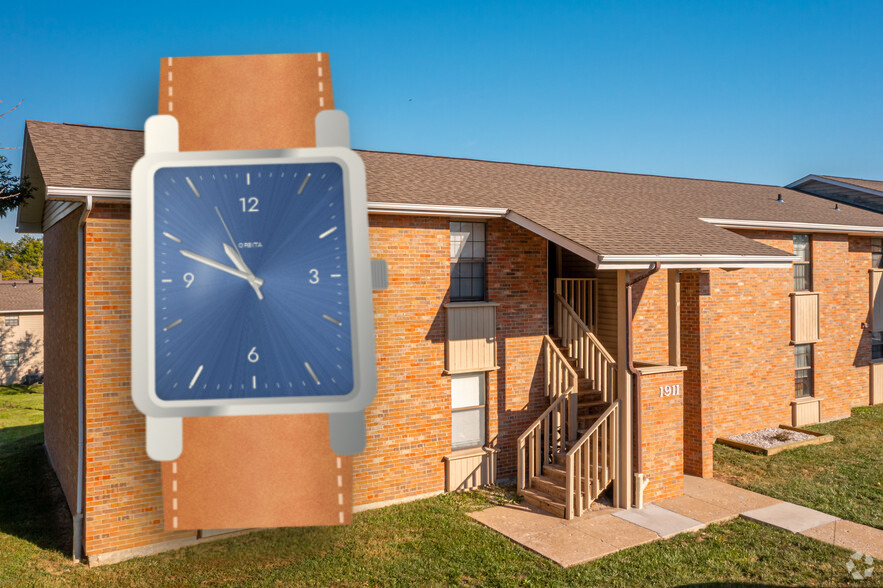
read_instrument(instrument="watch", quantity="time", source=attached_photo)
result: 10:48:56
